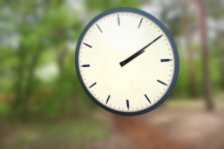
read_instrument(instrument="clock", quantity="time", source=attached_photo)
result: 2:10
